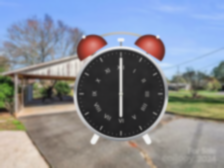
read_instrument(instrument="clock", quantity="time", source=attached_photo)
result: 6:00
